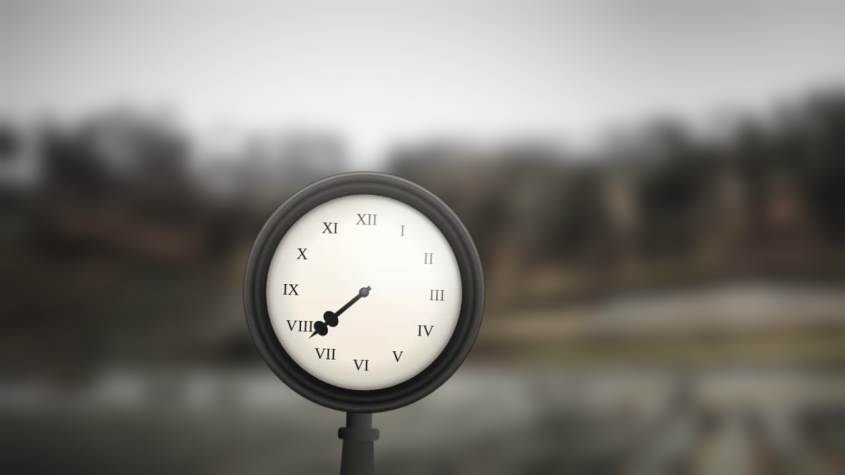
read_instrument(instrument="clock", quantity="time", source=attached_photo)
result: 7:38
